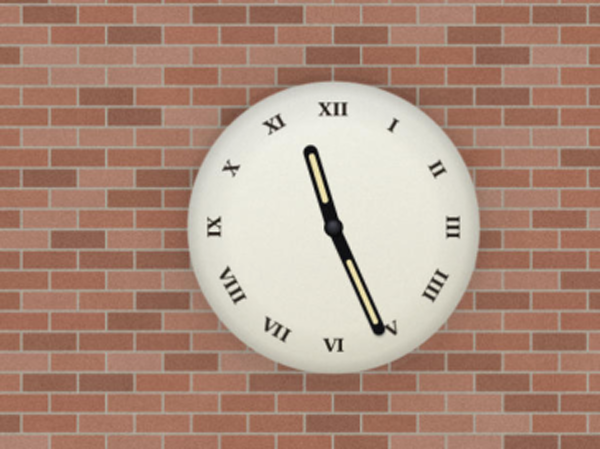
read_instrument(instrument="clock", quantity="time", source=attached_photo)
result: 11:26
